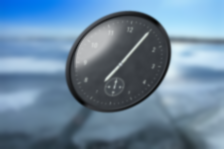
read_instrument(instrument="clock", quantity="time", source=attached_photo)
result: 7:05
